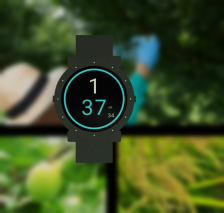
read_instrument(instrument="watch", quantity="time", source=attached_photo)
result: 1:37
